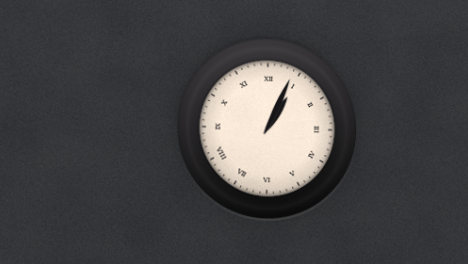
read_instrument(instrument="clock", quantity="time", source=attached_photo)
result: 1:04
